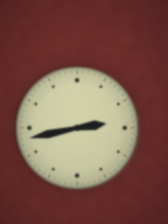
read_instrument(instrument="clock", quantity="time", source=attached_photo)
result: 2:43
